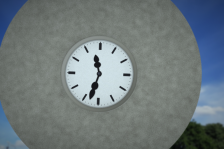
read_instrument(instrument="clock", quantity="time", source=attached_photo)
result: 11:33
